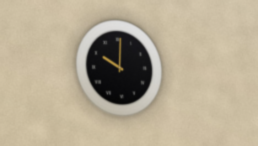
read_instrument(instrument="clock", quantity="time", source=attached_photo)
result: 10:01
